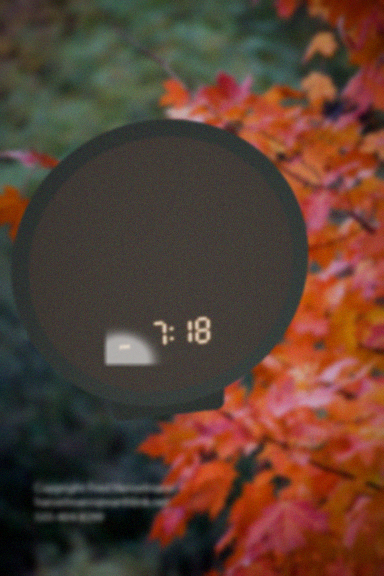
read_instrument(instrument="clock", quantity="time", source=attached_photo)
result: 7:18
